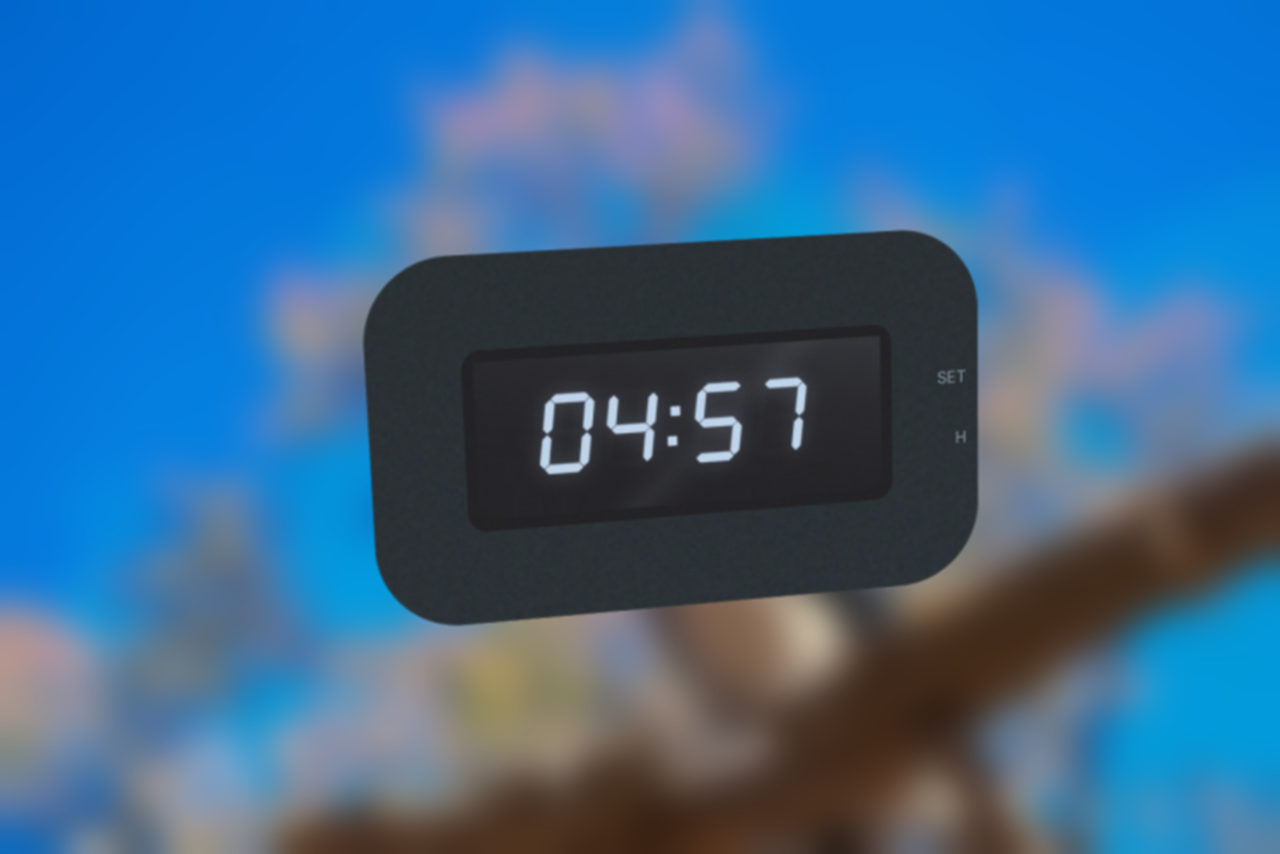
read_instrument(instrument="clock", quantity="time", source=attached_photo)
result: 4:57
